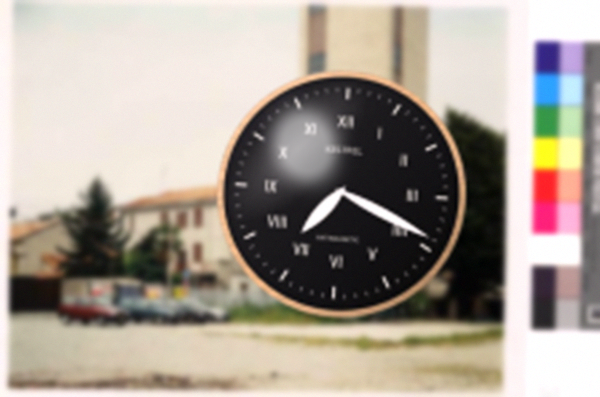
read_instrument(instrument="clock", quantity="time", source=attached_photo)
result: 7:19
